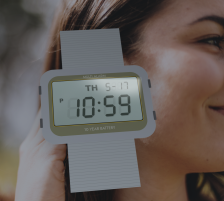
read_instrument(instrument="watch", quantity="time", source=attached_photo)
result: 10:59
